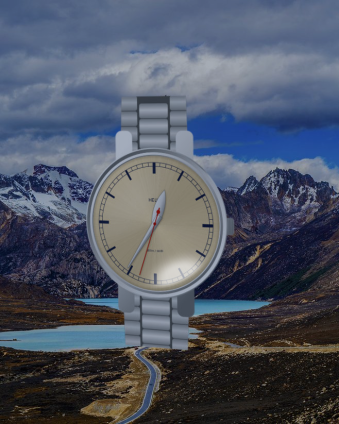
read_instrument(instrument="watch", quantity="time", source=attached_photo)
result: 12:35:33
